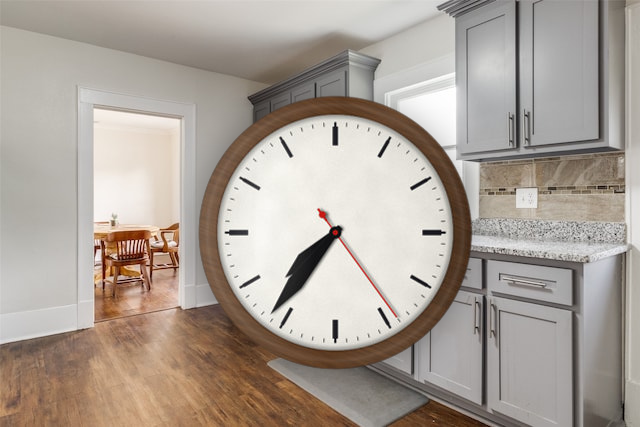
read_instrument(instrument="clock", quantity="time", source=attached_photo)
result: 7:36:24
